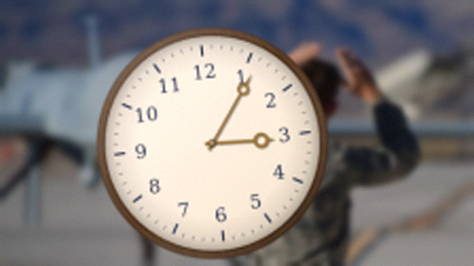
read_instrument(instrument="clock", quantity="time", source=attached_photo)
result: 3:06
